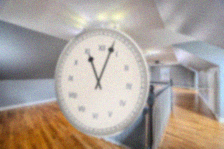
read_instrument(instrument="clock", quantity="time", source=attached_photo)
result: 11:03
